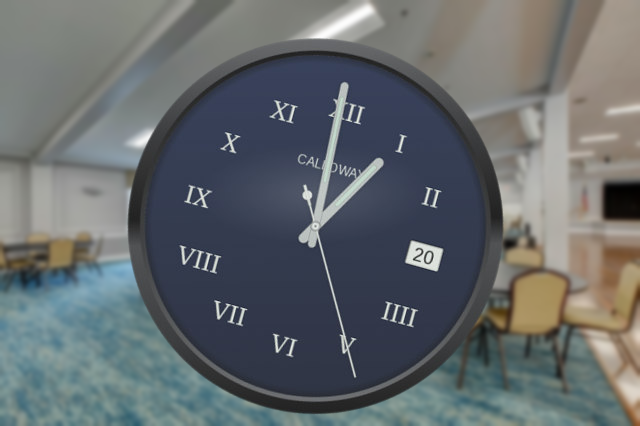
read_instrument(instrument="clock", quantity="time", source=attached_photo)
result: 12:59:25
